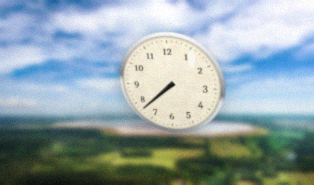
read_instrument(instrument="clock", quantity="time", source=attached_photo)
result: 7:38
